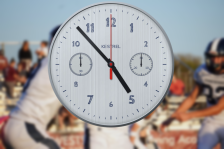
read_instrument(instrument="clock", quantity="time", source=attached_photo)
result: 4:53
